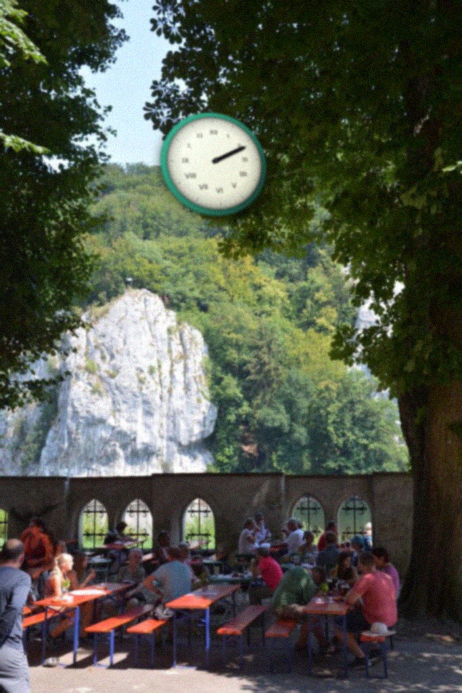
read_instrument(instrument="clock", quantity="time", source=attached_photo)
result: 2:11
